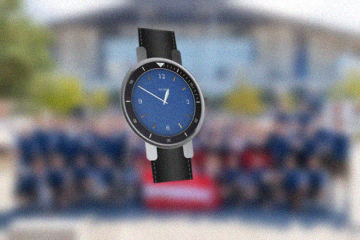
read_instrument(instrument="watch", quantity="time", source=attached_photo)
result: 12:50
